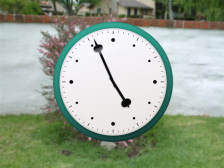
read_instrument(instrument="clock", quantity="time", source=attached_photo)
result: 4:56
